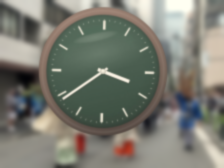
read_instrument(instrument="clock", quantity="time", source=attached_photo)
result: 3:39
